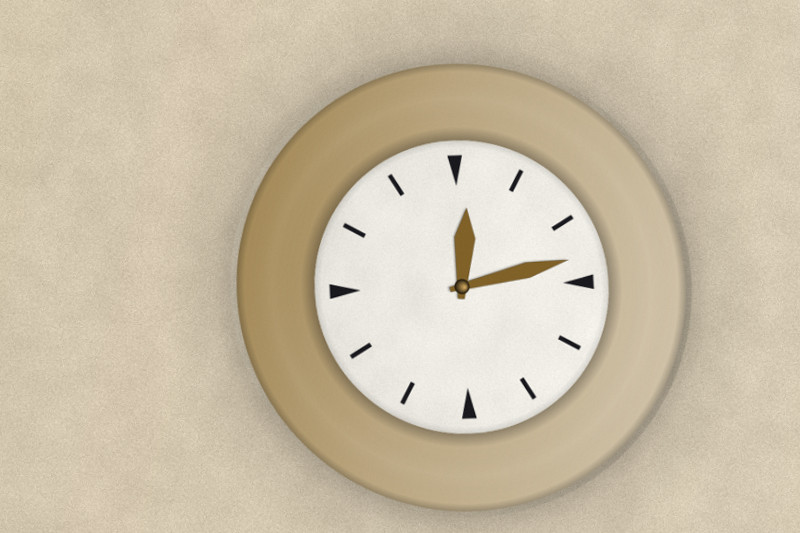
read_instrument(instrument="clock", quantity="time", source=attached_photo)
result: 12:13
